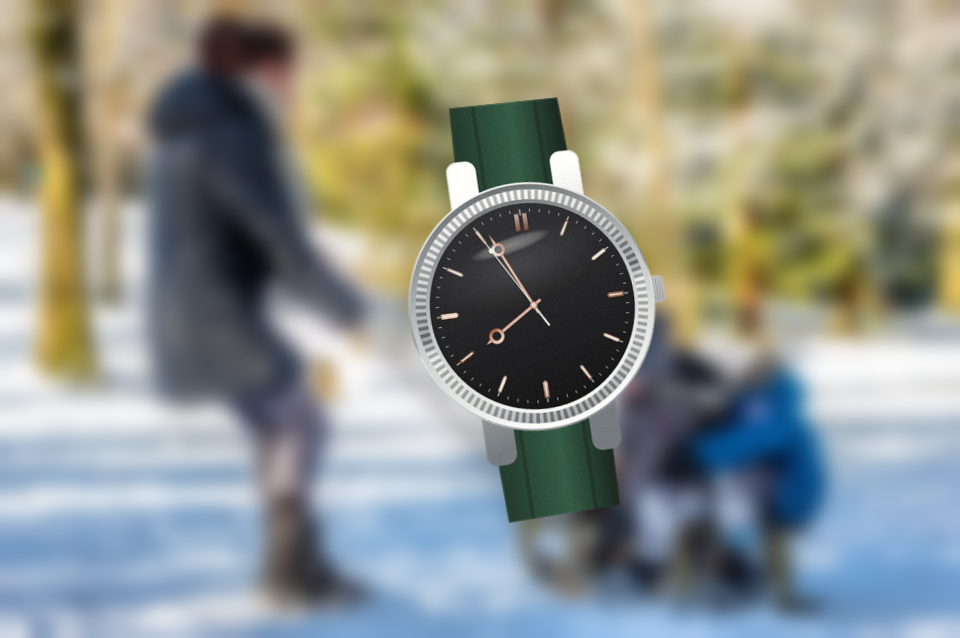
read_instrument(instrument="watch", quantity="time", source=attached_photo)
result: 7:55:55
